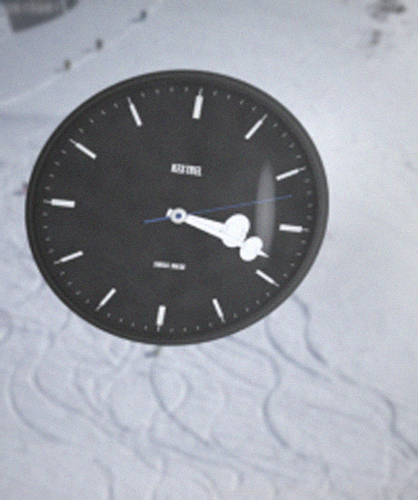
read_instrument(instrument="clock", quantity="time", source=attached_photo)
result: 3:18:12
